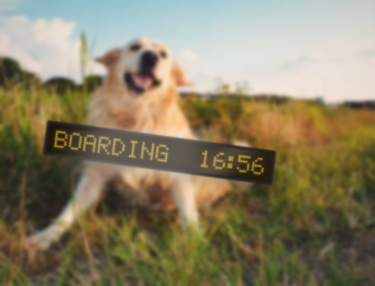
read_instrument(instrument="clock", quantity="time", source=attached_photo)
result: 16:56
